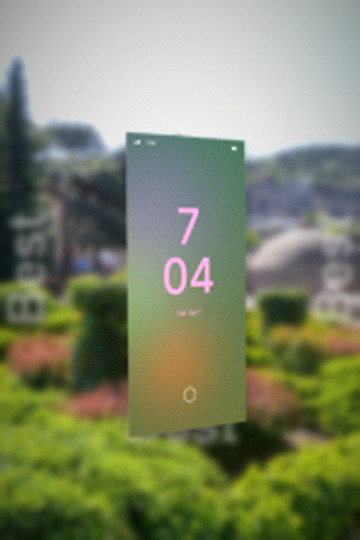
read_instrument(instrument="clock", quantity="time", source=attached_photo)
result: 7:04
